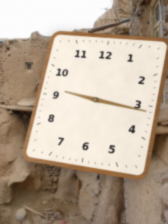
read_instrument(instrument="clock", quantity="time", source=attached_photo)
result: 9:16
